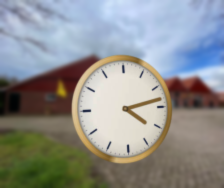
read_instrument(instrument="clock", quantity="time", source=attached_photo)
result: 4:13
